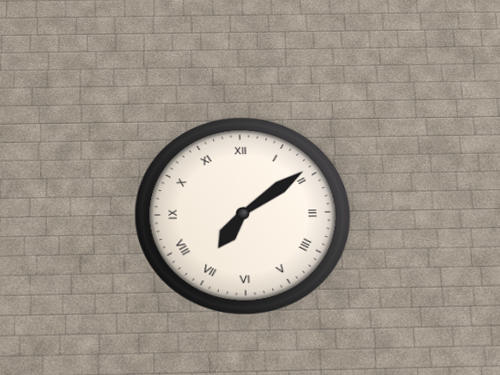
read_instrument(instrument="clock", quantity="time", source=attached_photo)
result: 7:09
